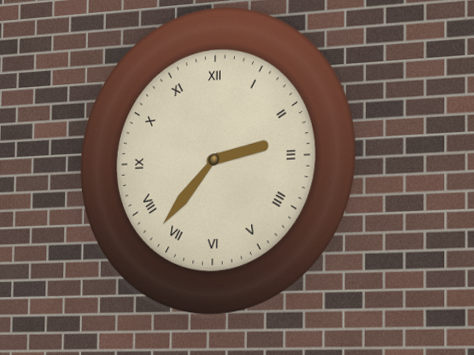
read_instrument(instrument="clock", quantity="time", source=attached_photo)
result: 2:37
